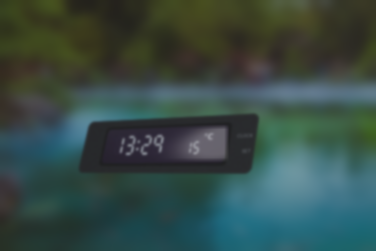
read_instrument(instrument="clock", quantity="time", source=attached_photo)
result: 13:29
